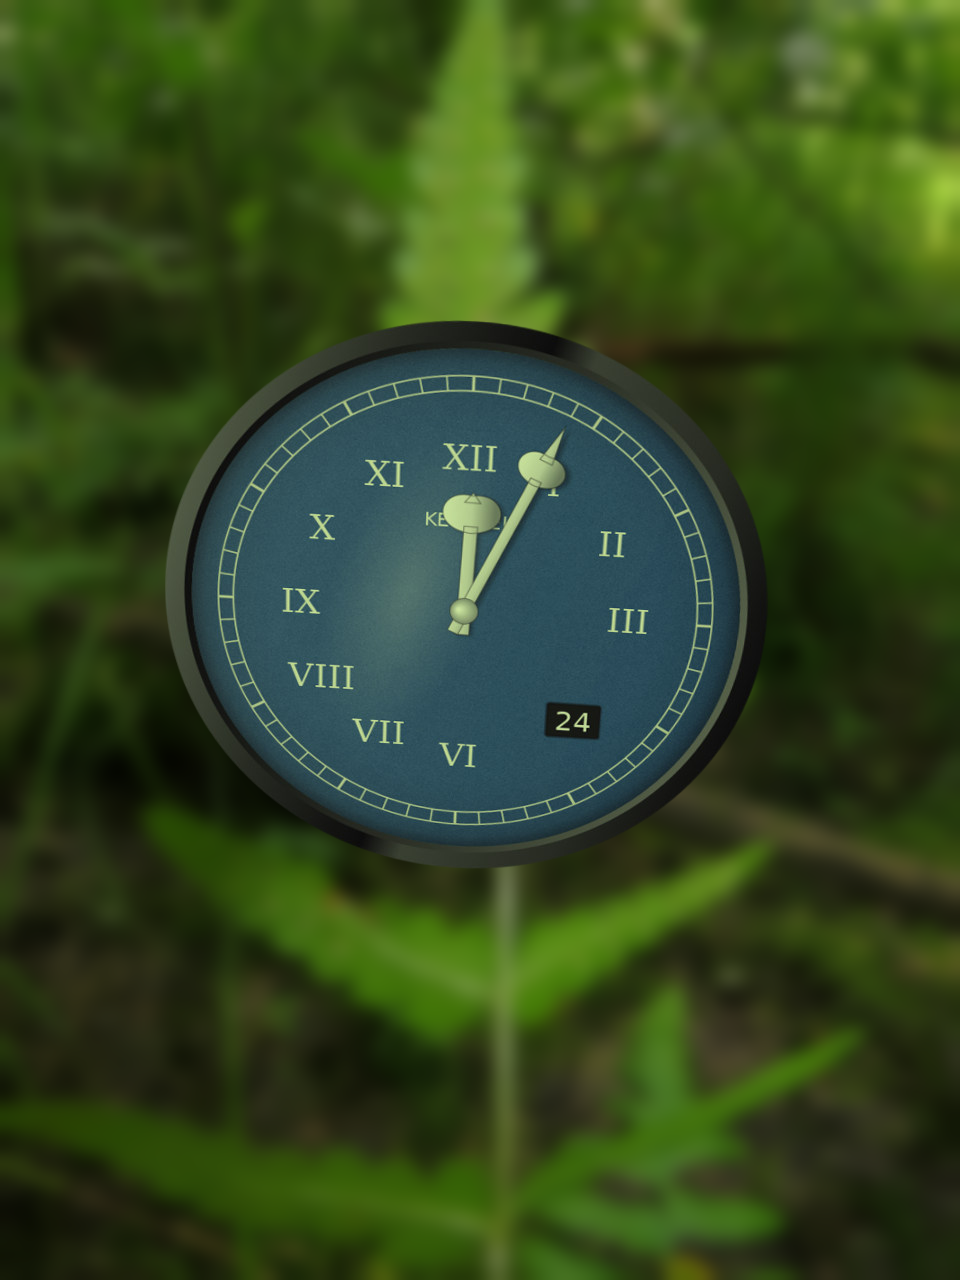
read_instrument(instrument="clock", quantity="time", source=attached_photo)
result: 12:04
